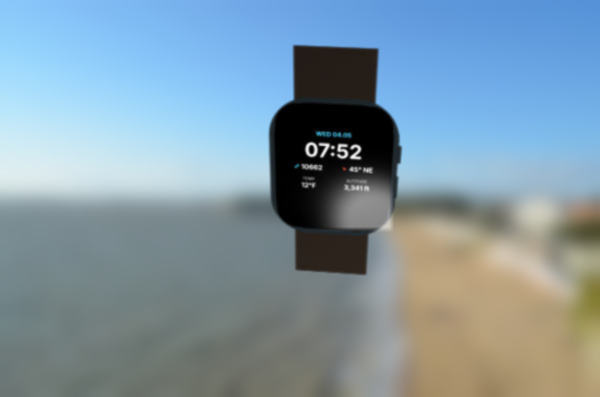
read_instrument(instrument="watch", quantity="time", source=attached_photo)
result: 7:52
